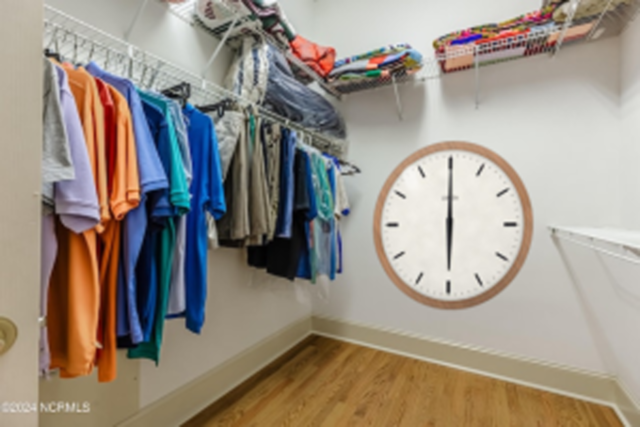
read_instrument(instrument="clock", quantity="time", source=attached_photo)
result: 6:00
